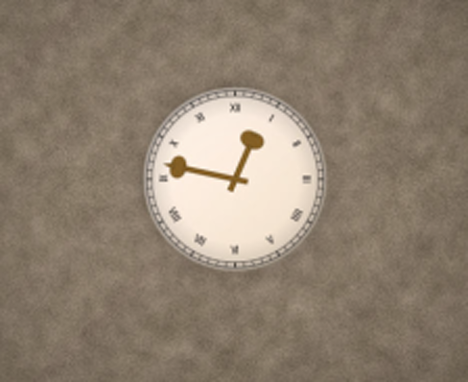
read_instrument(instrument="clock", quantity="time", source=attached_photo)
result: 12:47
